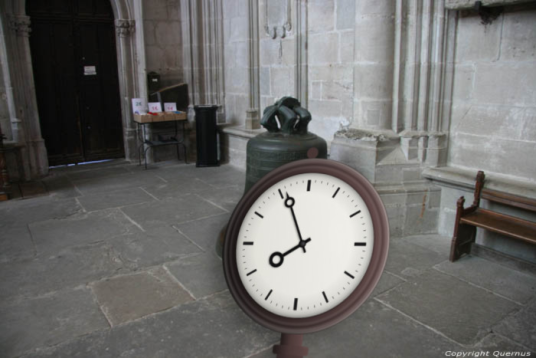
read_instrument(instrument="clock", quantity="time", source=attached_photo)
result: 7:56
